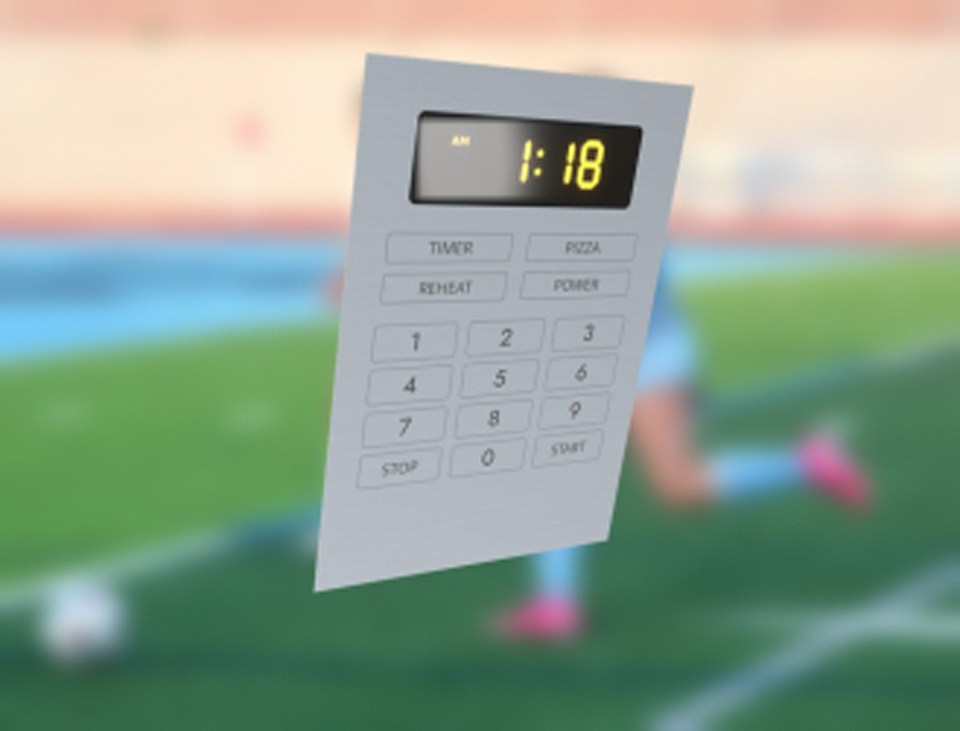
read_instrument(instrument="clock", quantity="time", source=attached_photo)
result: 1:18
